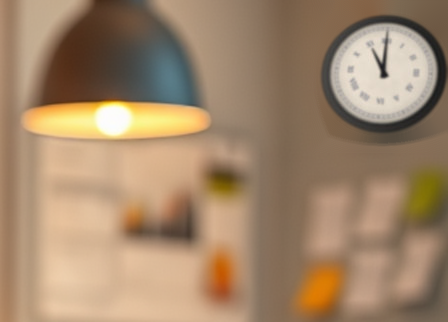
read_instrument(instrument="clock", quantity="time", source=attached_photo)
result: 11:00
